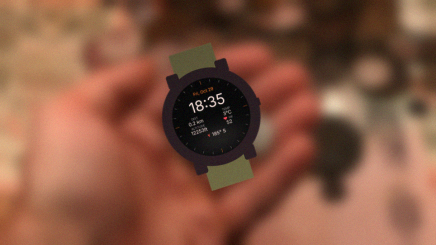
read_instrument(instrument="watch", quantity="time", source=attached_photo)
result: 18:35
